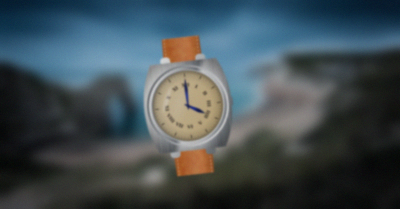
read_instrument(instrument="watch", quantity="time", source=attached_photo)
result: 4:00
